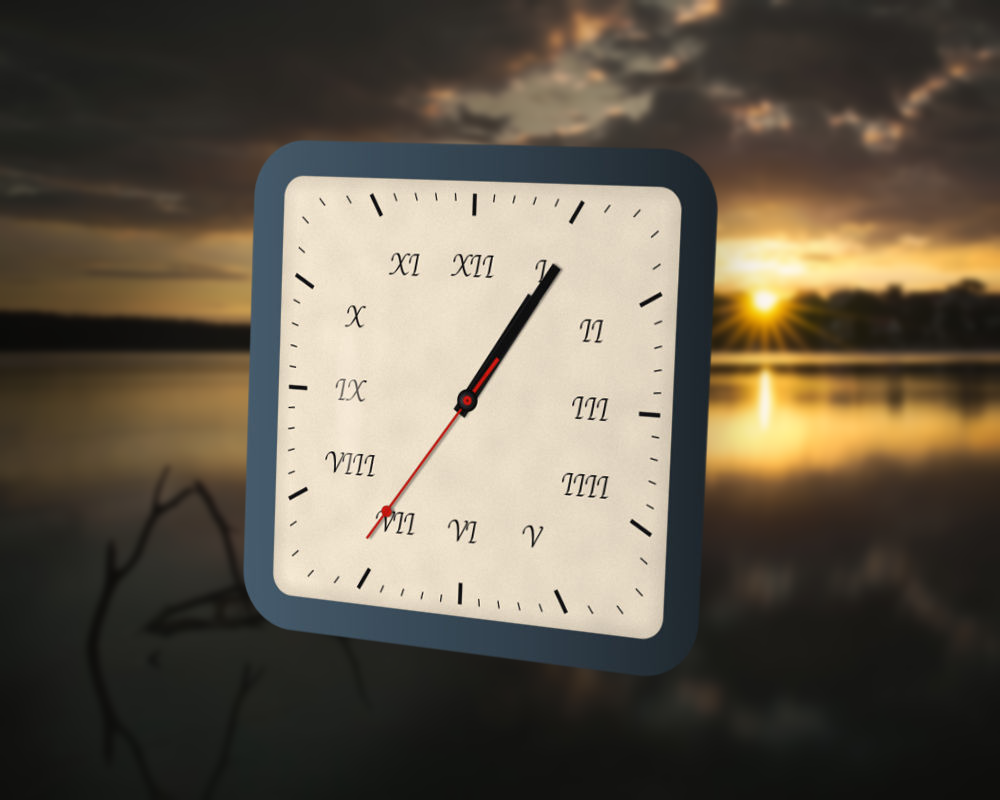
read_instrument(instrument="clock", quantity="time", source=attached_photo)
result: 1:05:36
